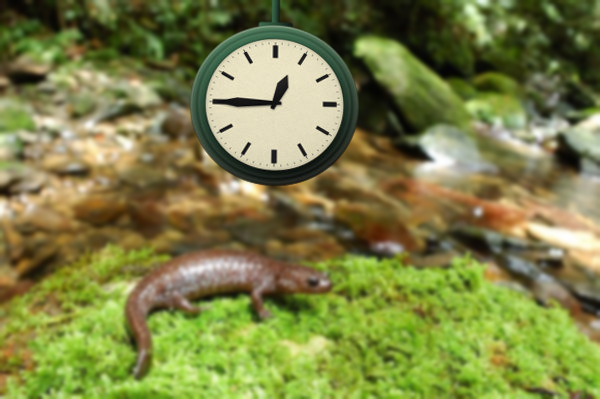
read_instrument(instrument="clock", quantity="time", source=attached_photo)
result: 12:45
